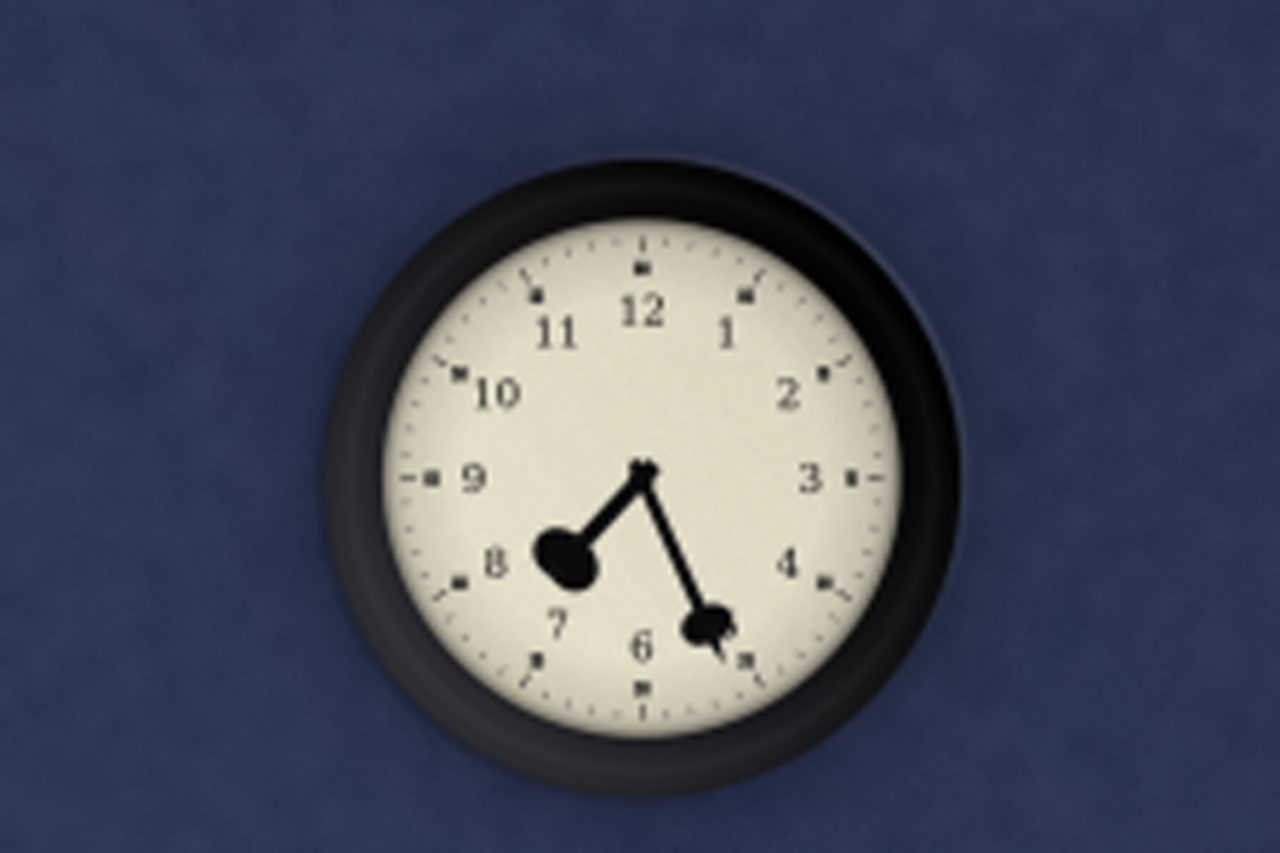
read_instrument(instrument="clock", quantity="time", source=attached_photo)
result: 7:26
